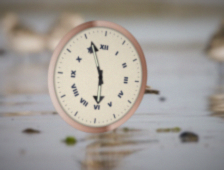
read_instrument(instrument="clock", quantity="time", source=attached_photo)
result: 5:56
